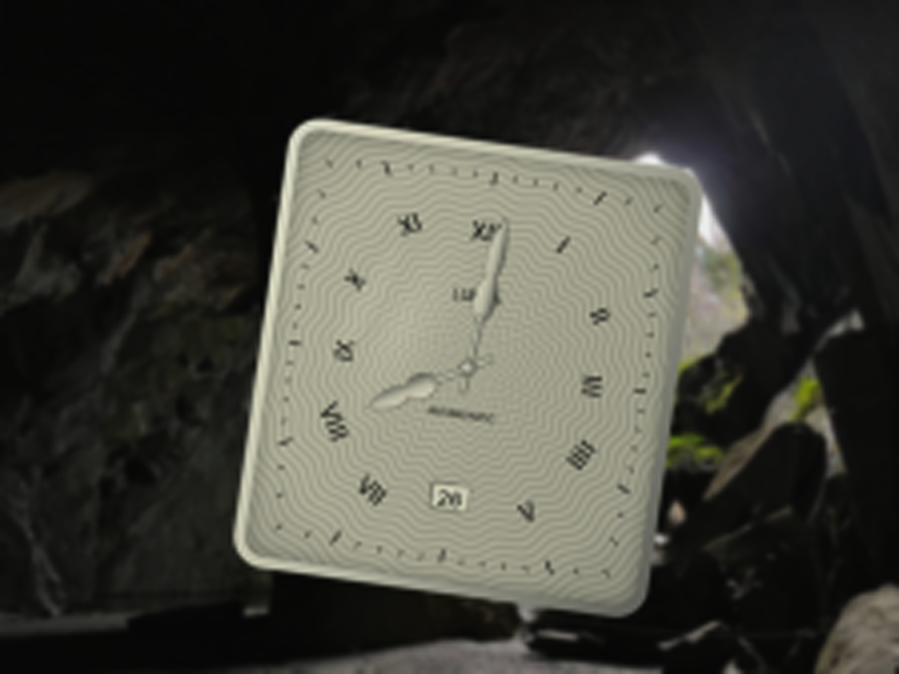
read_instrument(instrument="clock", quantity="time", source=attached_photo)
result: 8:01
